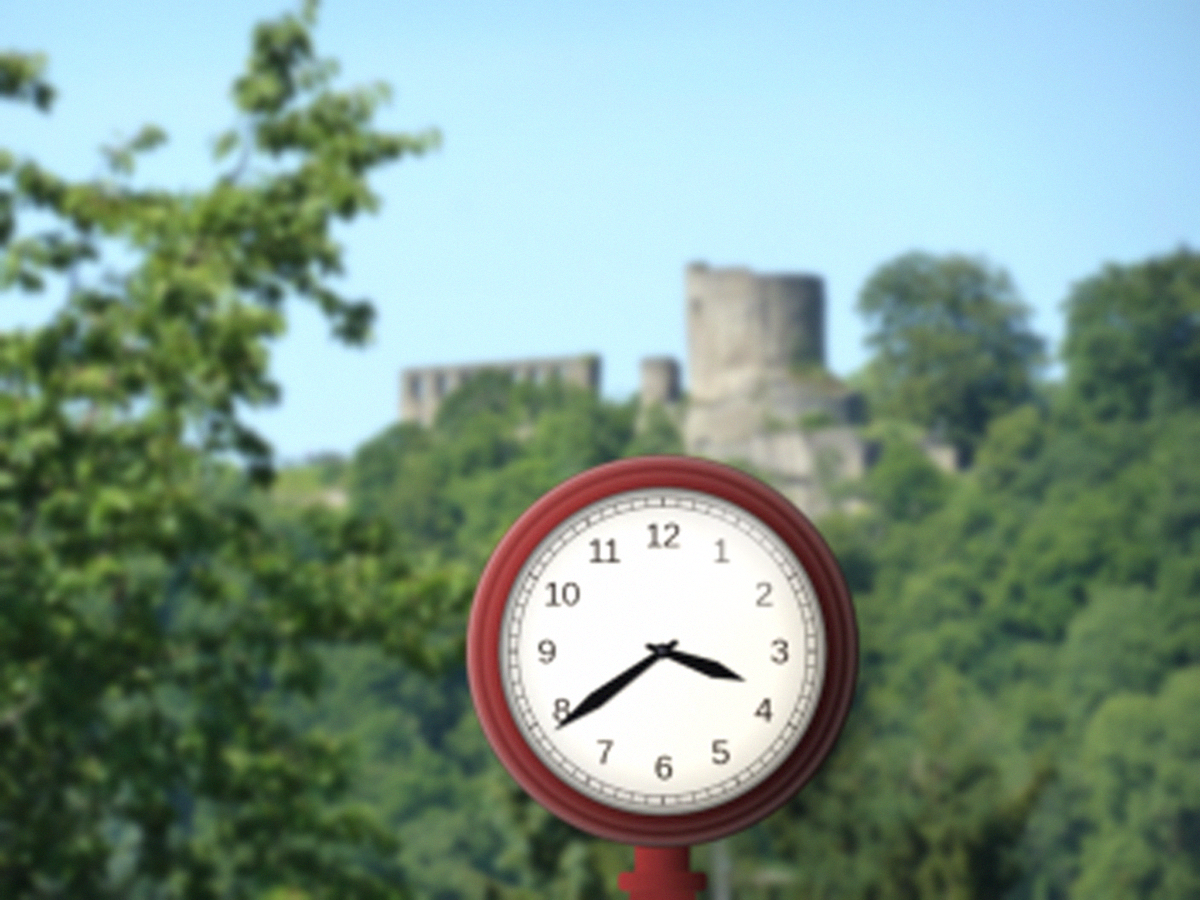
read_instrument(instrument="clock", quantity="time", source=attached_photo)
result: 3:39
